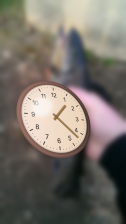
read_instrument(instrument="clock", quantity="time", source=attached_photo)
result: 1:22
